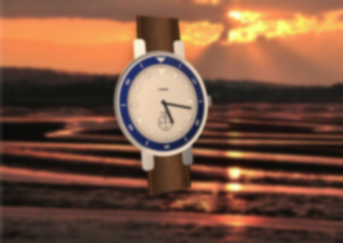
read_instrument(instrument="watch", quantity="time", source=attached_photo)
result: 5:17
